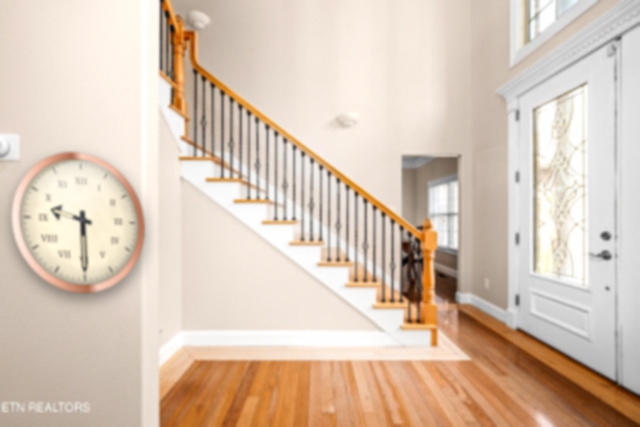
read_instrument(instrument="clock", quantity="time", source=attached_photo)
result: 9:30
